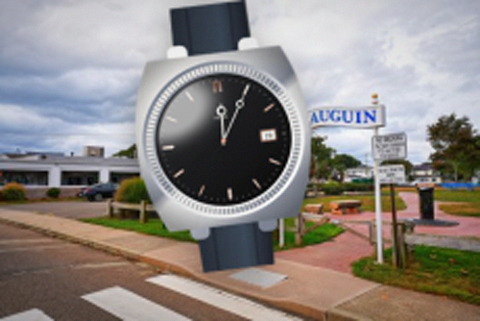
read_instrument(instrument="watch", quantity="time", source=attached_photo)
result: 12:05
